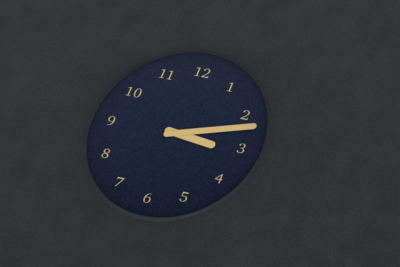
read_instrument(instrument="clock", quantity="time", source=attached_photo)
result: 3:12
